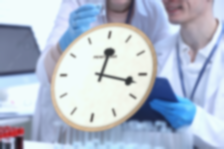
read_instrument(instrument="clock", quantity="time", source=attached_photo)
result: 12:17
